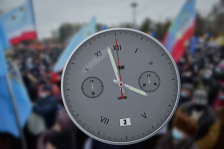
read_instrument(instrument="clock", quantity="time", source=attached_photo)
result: 3:58
